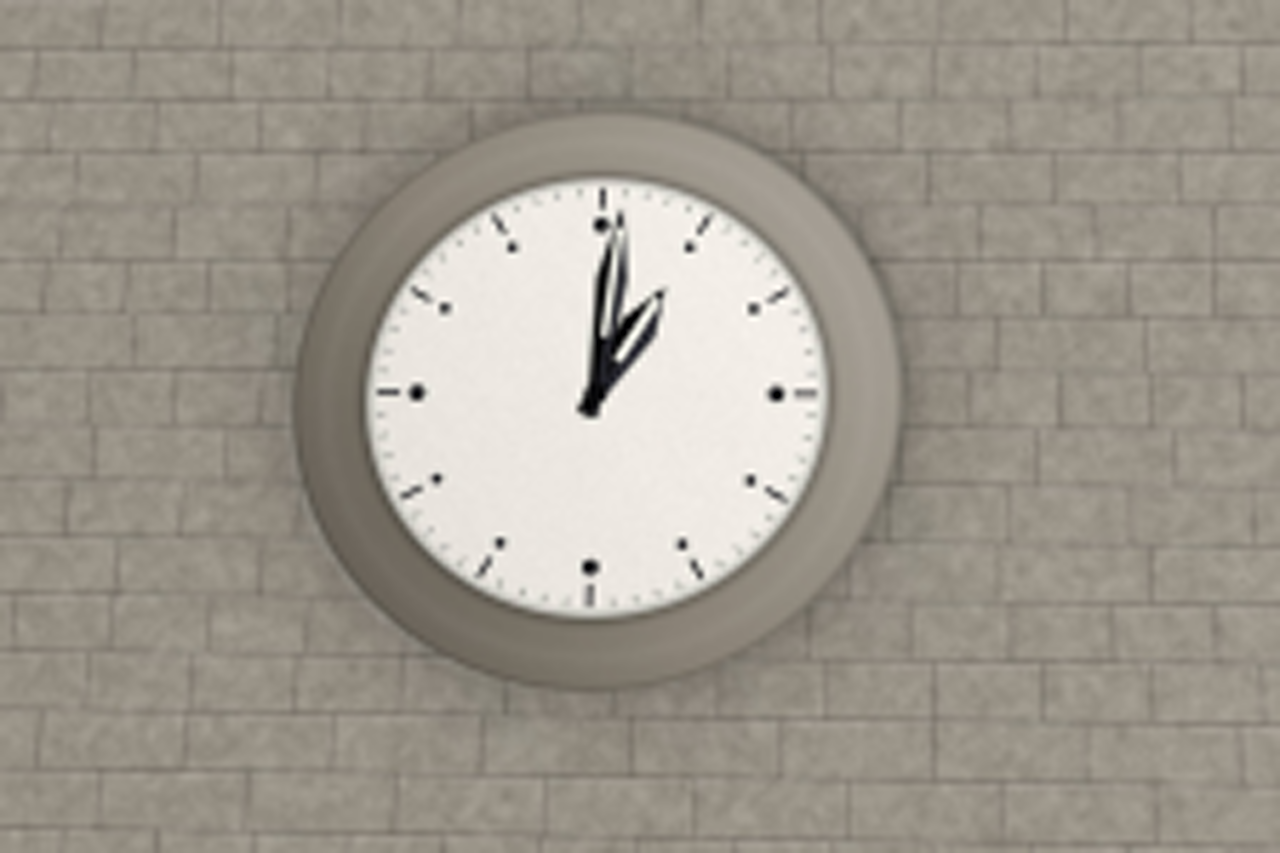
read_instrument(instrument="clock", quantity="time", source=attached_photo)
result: 1:01
